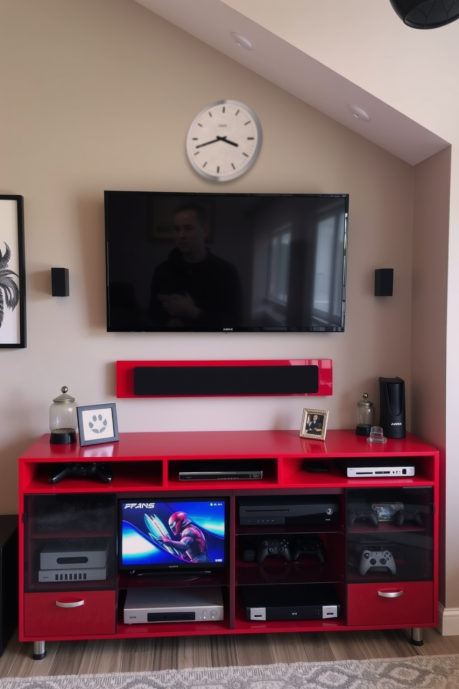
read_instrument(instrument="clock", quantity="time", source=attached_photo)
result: 3:42
